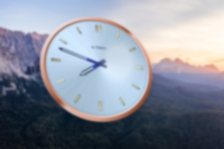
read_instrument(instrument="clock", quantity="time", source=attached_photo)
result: 7:48
